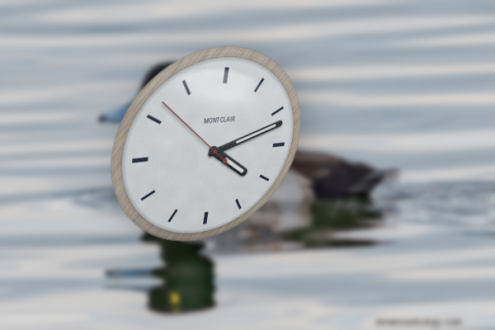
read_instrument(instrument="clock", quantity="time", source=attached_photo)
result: 4:11:52
